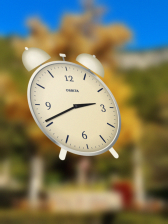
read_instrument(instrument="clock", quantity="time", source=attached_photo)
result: 2:41
